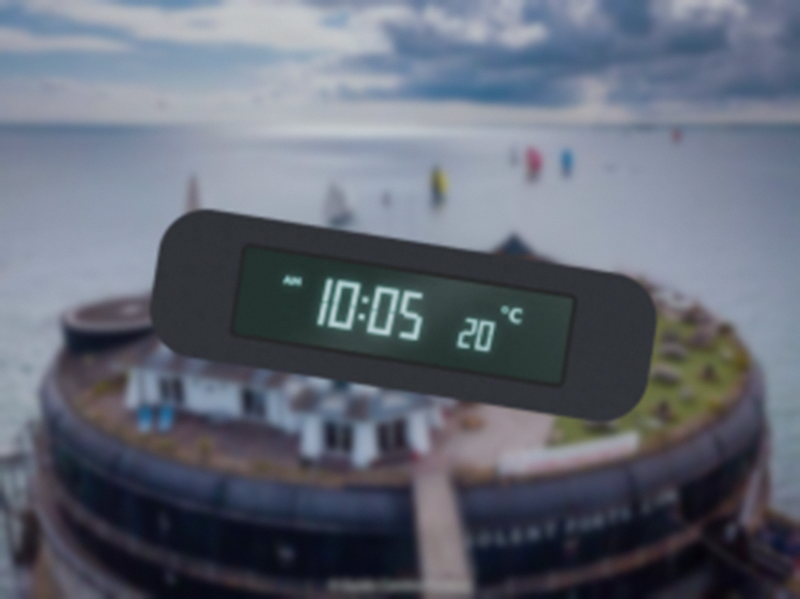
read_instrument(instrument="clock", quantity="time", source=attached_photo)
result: 10:05
